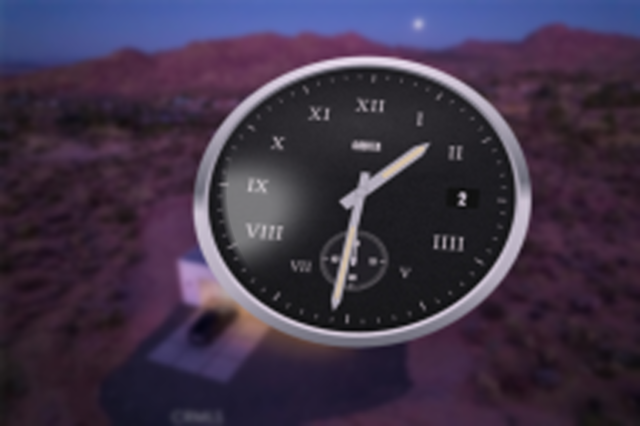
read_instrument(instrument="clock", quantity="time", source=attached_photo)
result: 1:31
